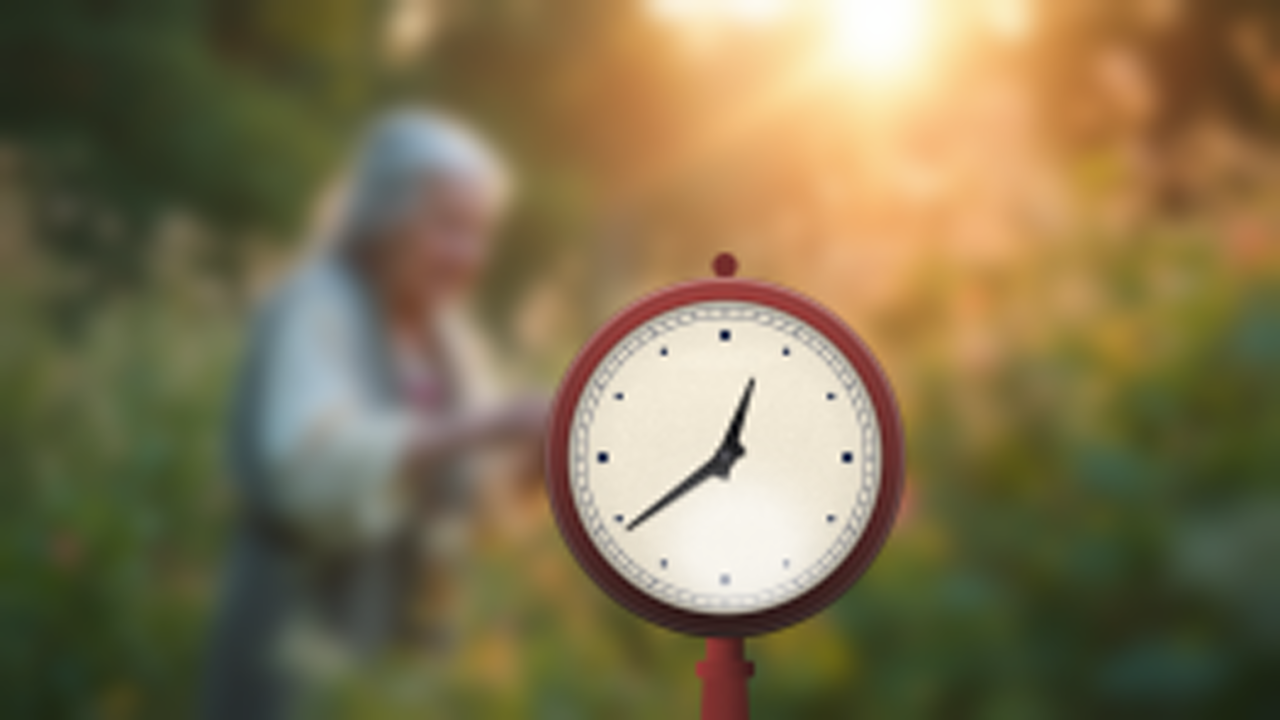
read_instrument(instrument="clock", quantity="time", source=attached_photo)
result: 12:39
